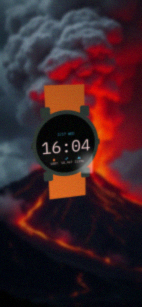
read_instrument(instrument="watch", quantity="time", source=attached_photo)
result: 16:04
